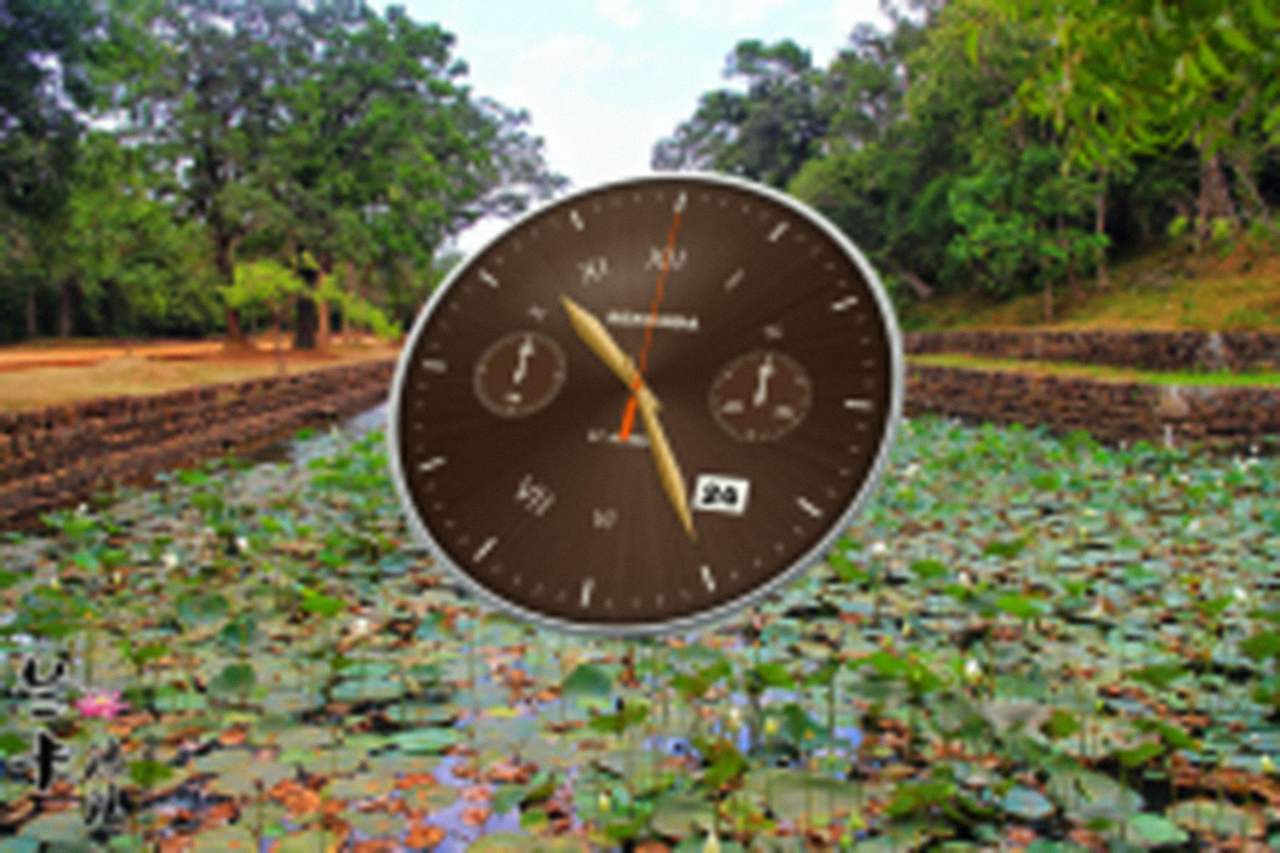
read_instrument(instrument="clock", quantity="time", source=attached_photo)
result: 10:25
